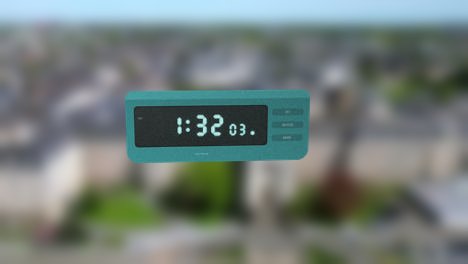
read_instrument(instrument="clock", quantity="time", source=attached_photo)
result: 1:32:03
